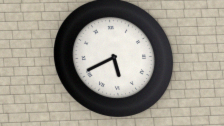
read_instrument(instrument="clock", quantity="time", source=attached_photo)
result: 5:41
